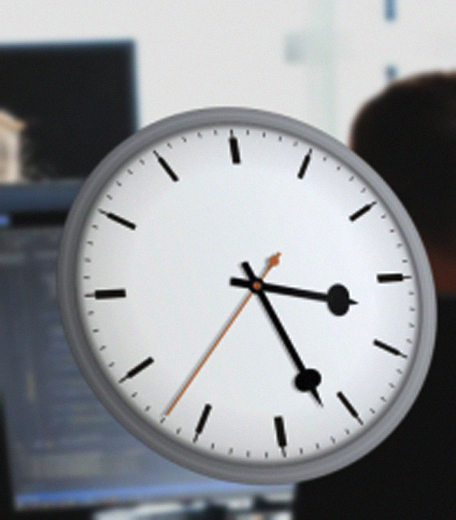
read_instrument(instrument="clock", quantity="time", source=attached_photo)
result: 3:26:37
